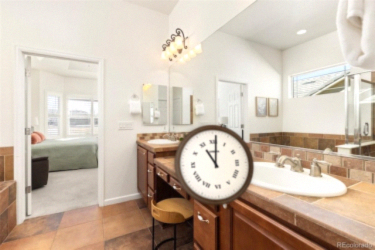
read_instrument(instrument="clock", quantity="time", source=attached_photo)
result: 11:01
